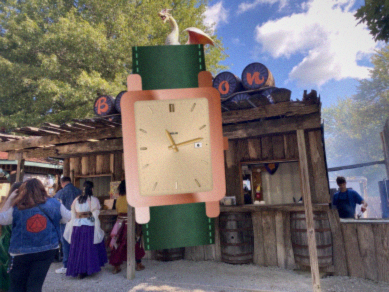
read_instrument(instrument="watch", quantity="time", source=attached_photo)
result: 11:13
